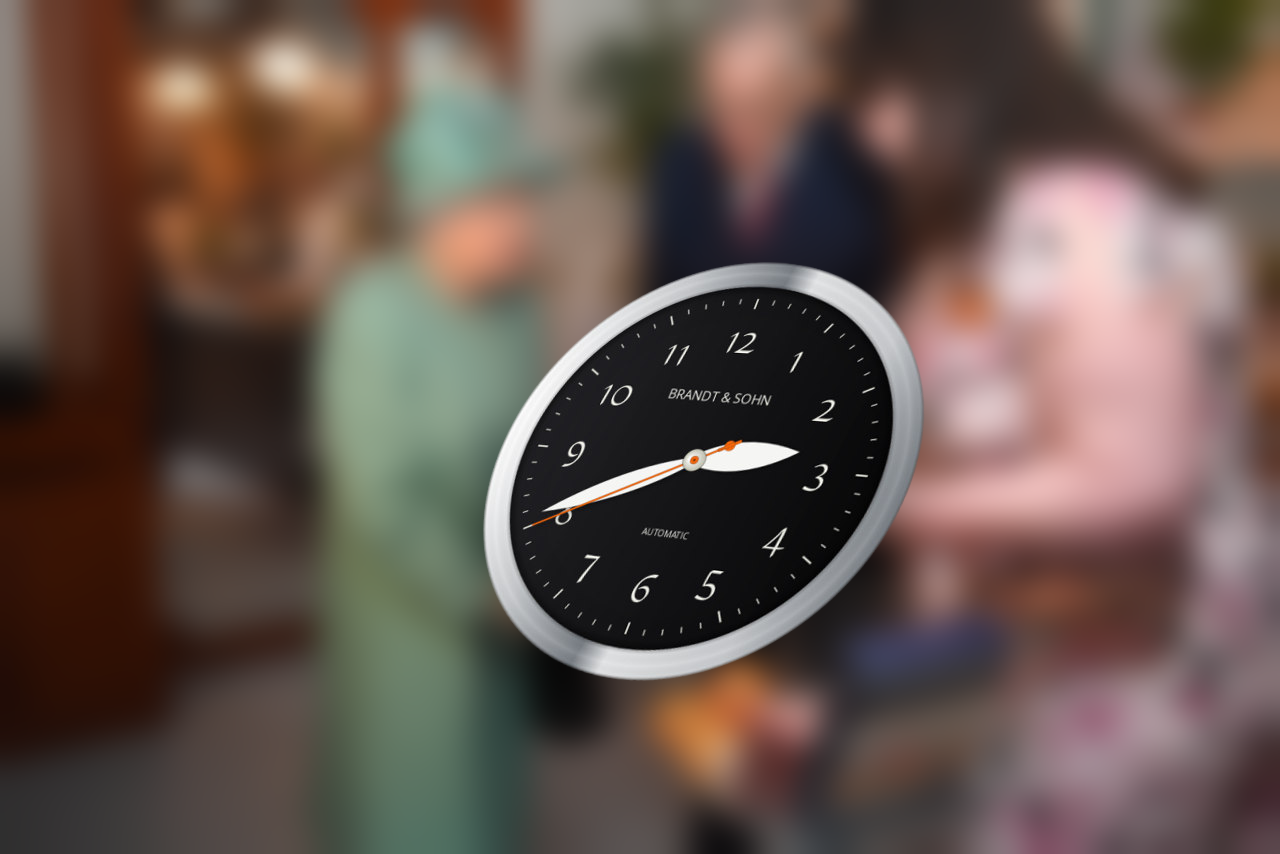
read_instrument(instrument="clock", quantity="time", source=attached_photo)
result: 2:40:40
